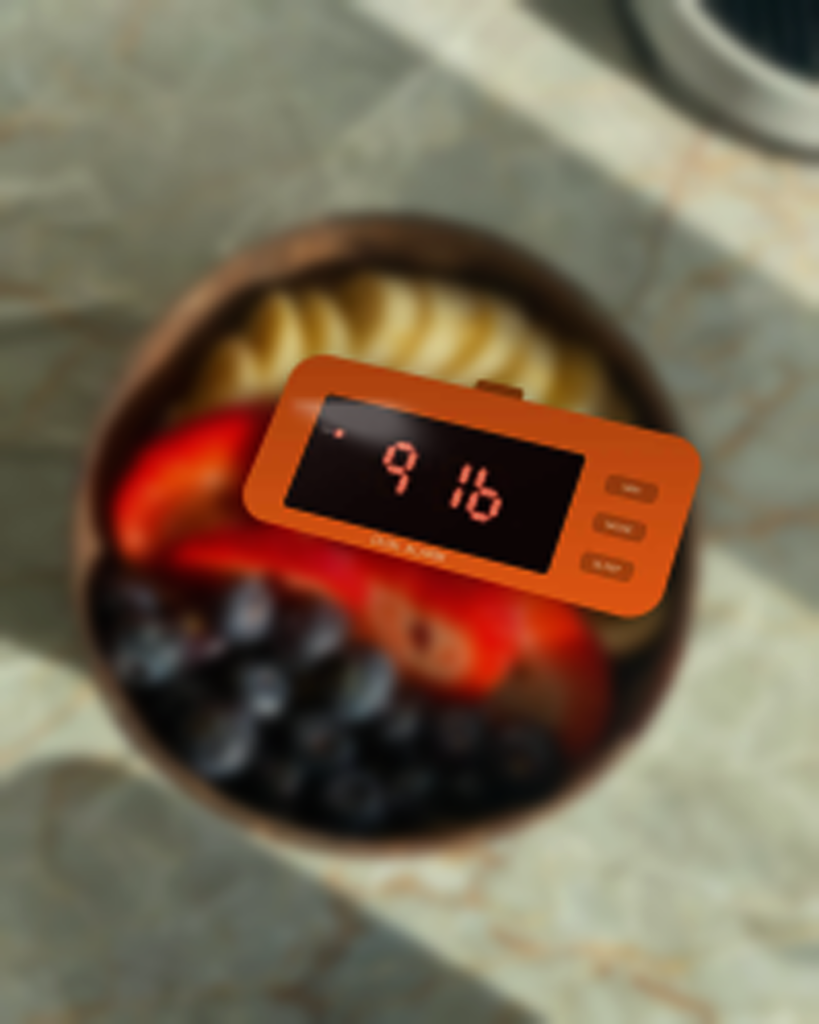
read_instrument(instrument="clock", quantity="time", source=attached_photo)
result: 9:16
